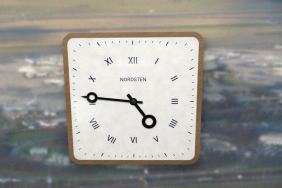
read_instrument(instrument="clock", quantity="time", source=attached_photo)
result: 4:46
